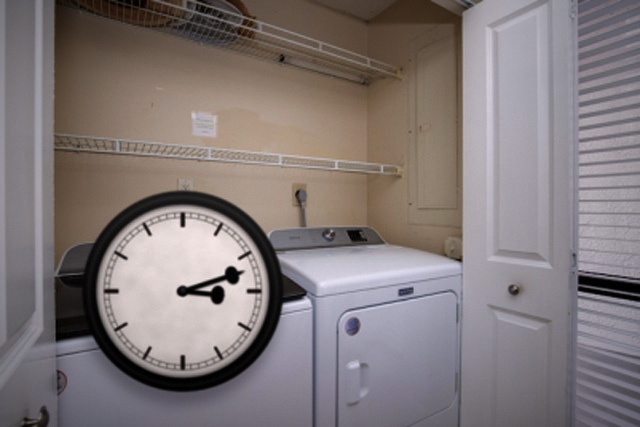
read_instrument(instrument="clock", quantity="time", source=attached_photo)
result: 3:12
